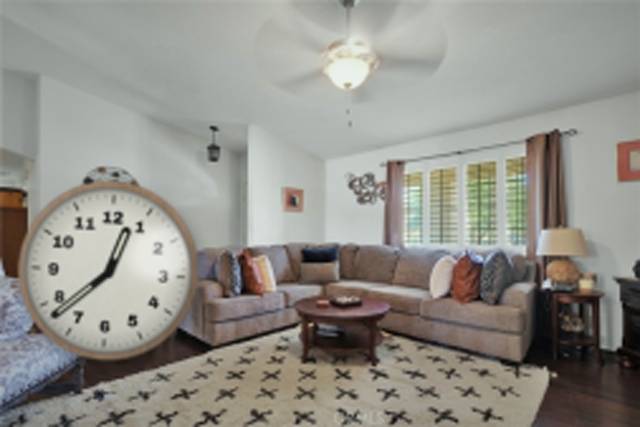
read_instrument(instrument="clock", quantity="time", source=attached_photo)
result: 12:38
